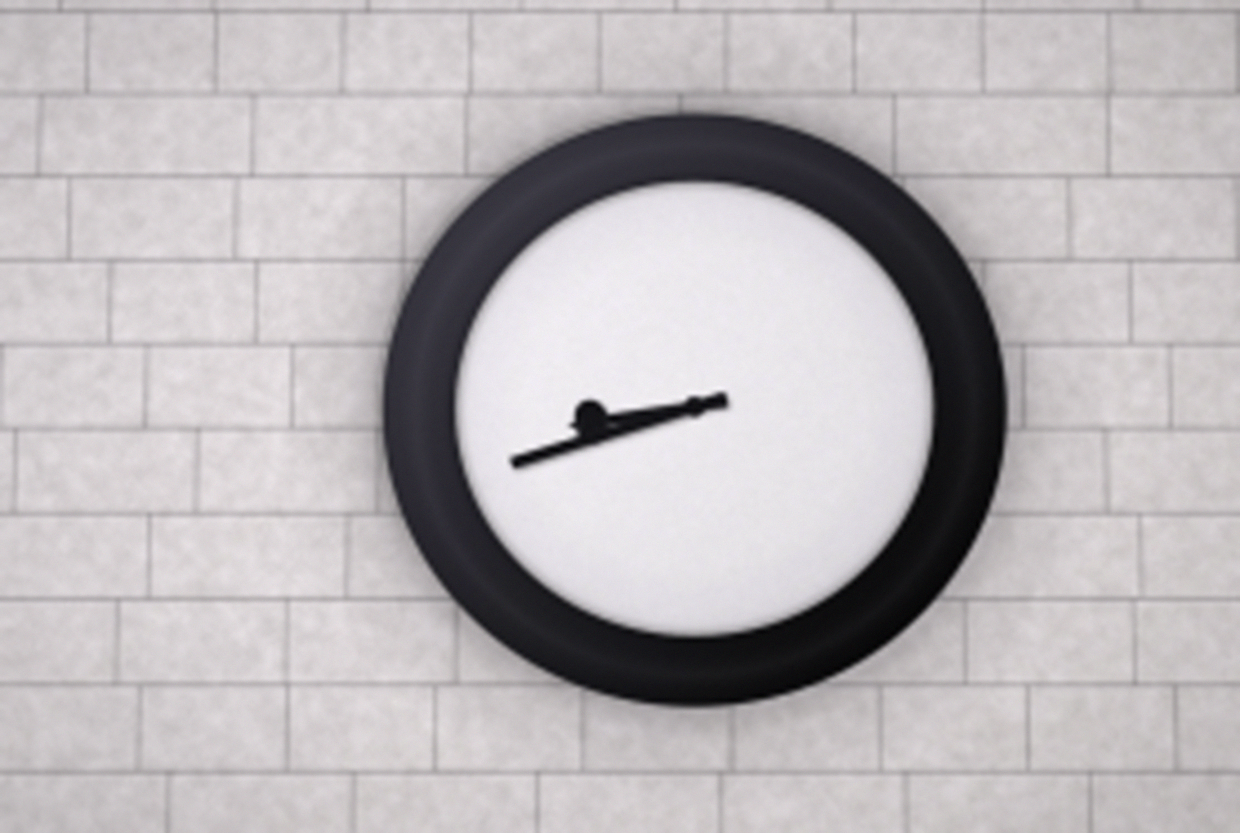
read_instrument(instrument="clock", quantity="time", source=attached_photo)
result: 8:42
